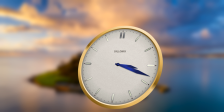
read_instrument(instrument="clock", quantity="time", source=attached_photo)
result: 3:18
